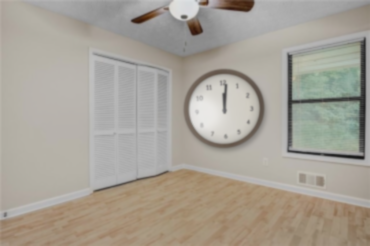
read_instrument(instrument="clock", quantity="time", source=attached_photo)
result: 12:01
